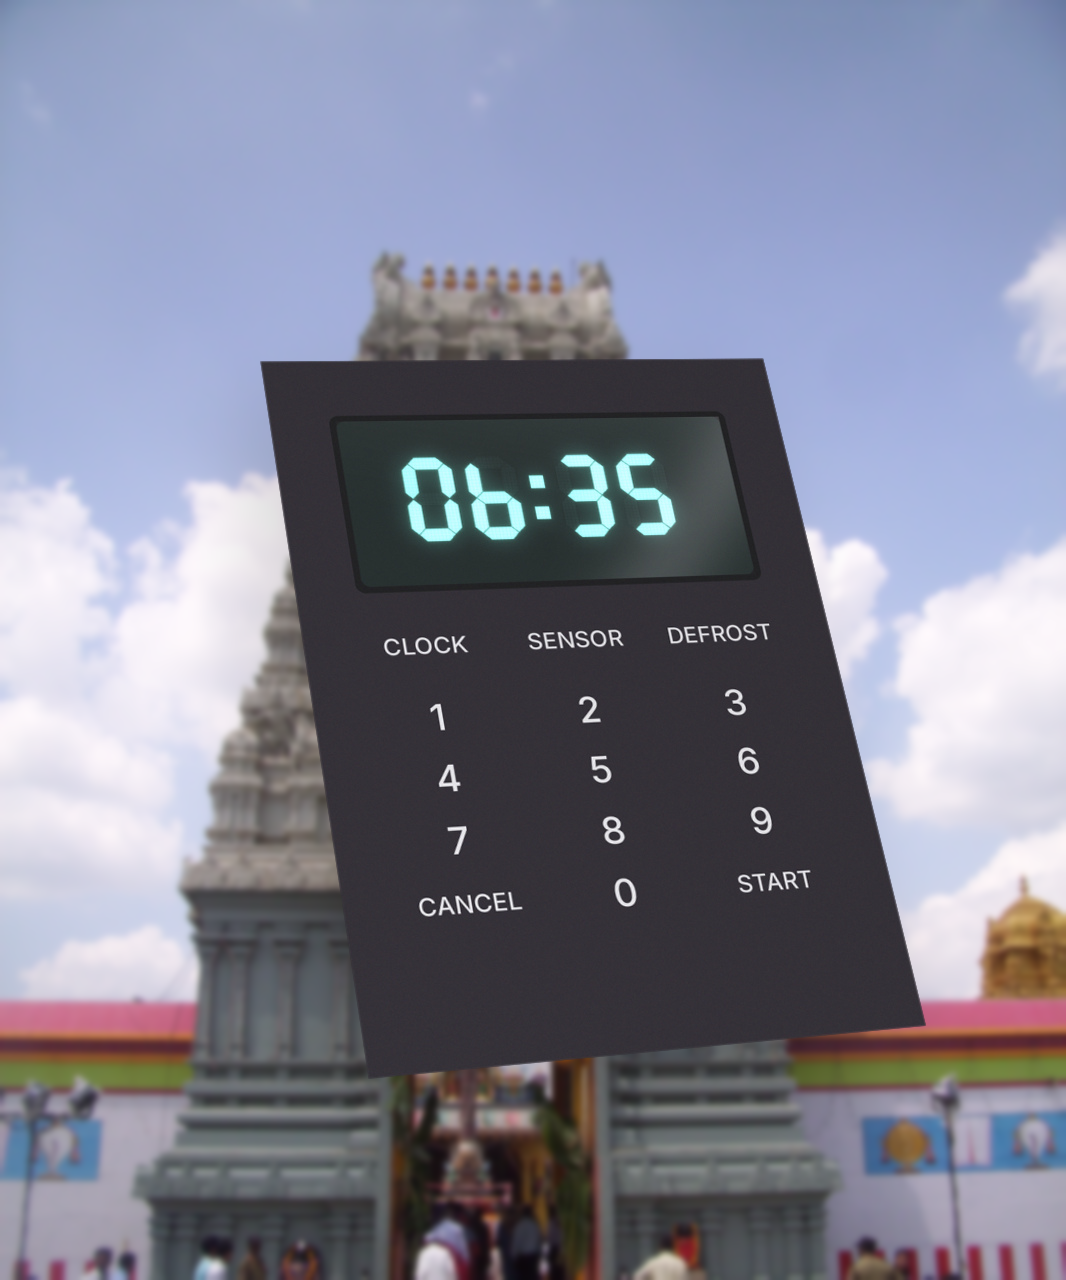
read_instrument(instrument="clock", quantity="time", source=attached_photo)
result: 6:35
